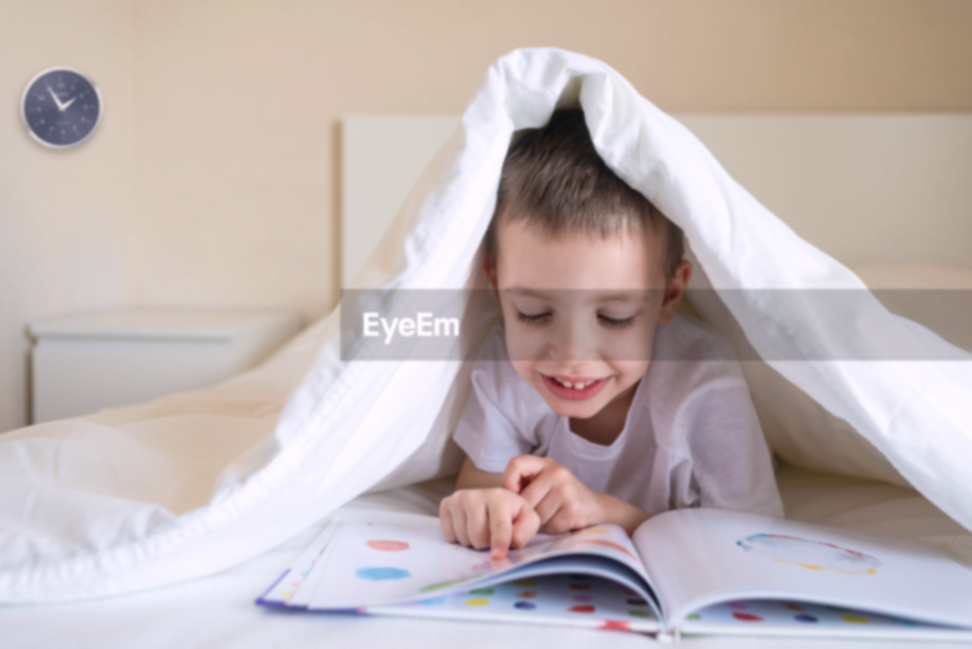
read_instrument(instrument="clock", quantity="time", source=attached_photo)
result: 1:55
